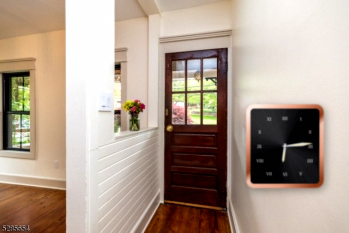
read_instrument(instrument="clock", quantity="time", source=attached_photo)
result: 6:14
